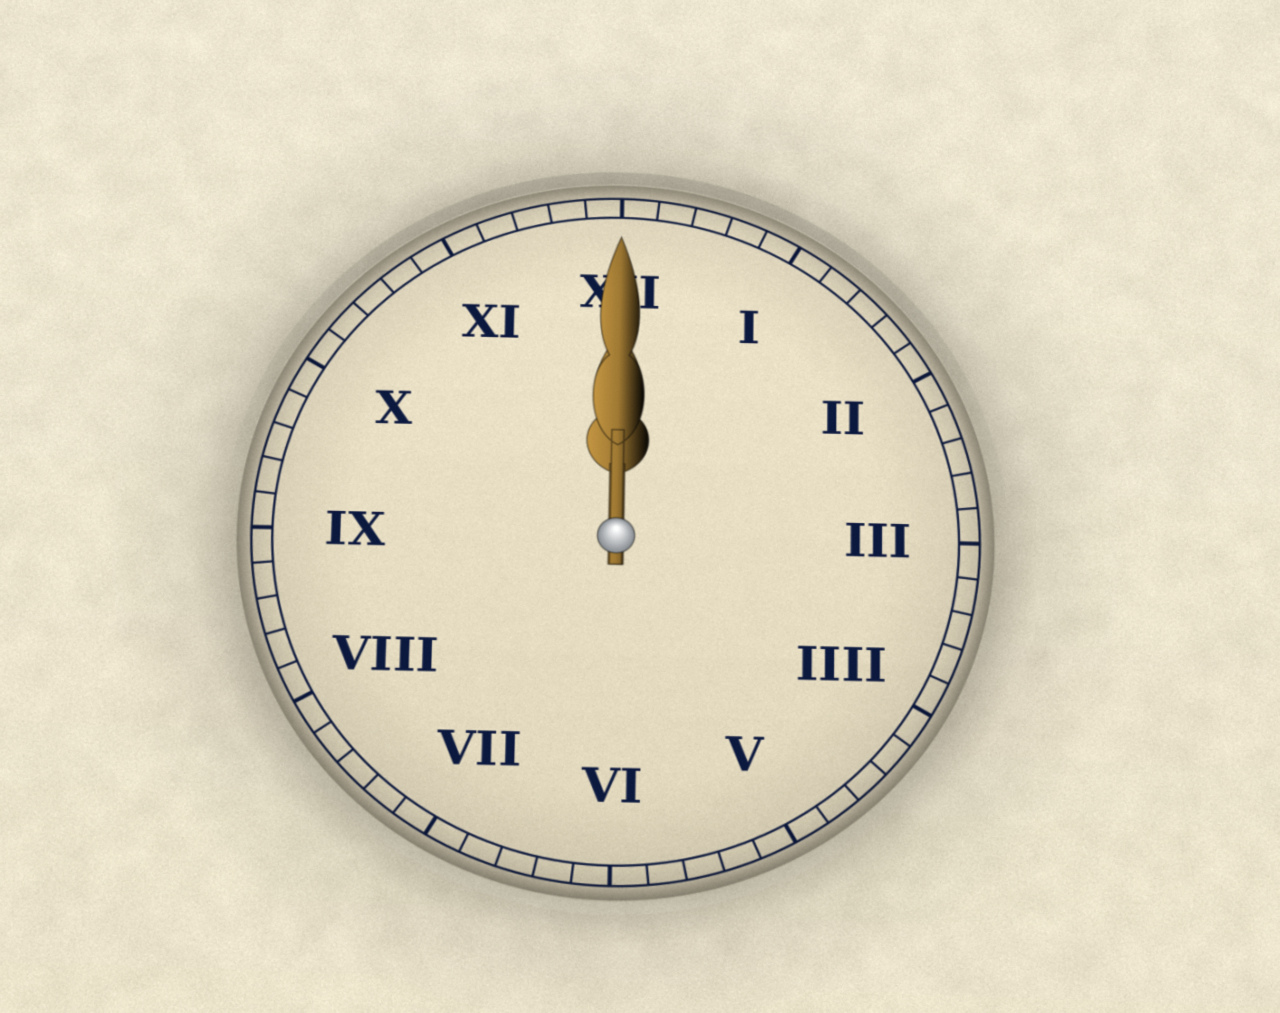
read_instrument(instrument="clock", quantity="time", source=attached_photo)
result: 12:00
